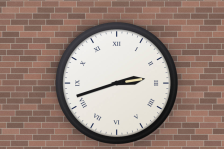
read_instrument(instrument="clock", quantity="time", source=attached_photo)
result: 2:42
